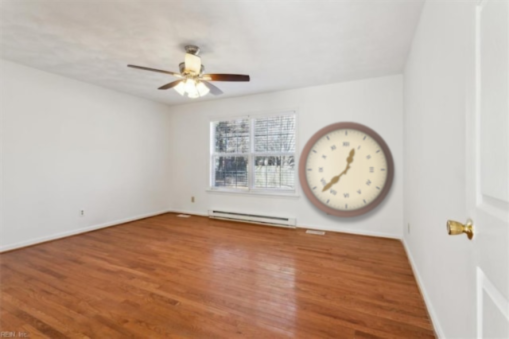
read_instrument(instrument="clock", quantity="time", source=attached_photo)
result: 12:38
